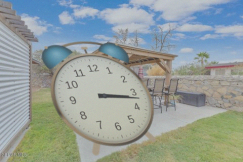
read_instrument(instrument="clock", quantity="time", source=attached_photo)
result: 3:17
